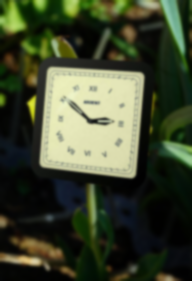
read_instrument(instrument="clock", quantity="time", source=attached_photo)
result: 2:51
